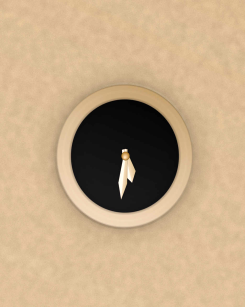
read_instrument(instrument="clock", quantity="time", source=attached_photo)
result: 5:31
